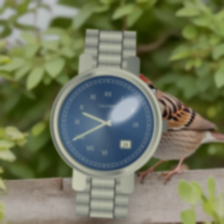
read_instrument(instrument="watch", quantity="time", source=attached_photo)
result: 9:40
